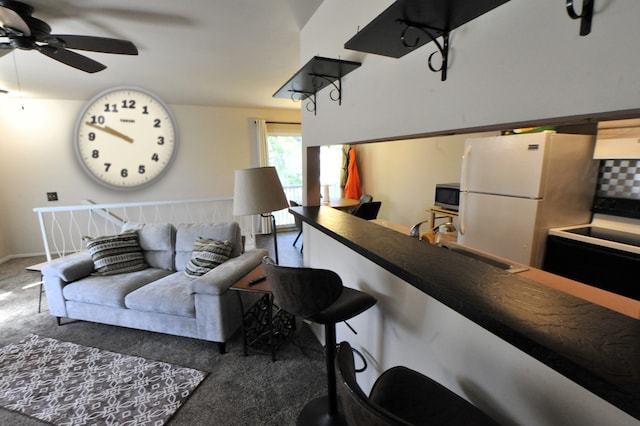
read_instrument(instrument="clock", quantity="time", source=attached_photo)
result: 9:48
